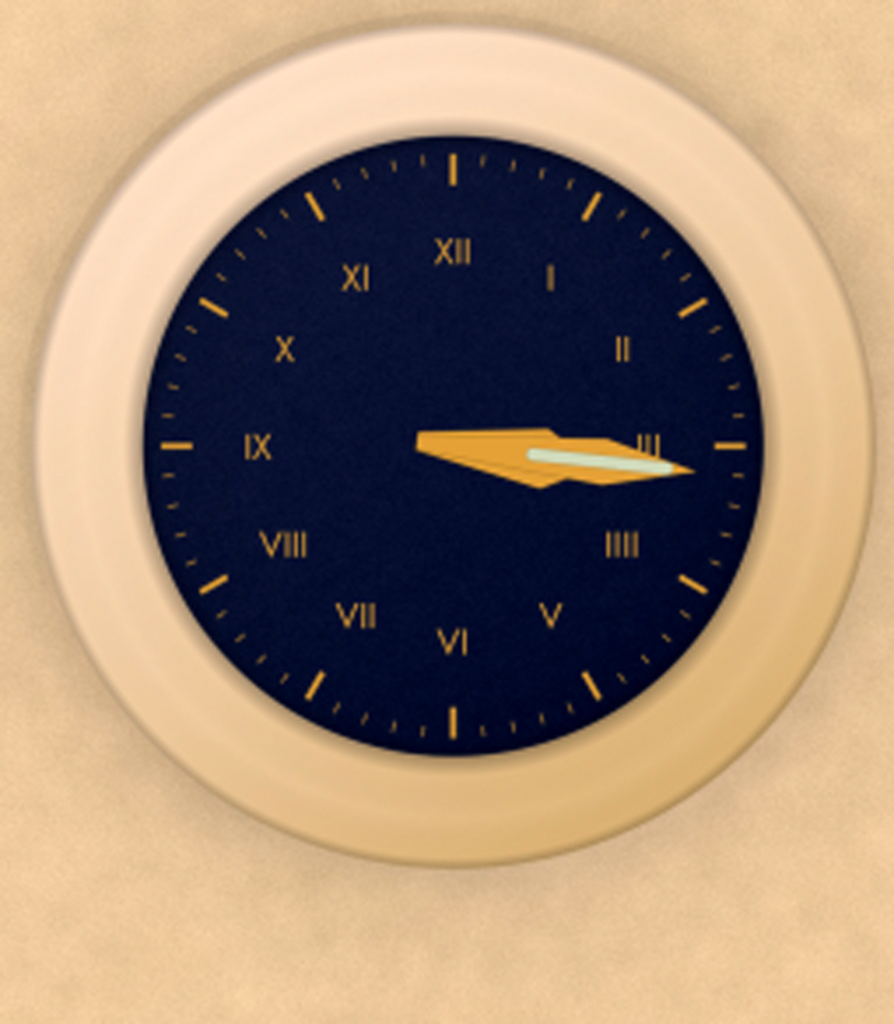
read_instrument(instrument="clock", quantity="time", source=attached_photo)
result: 3:16
